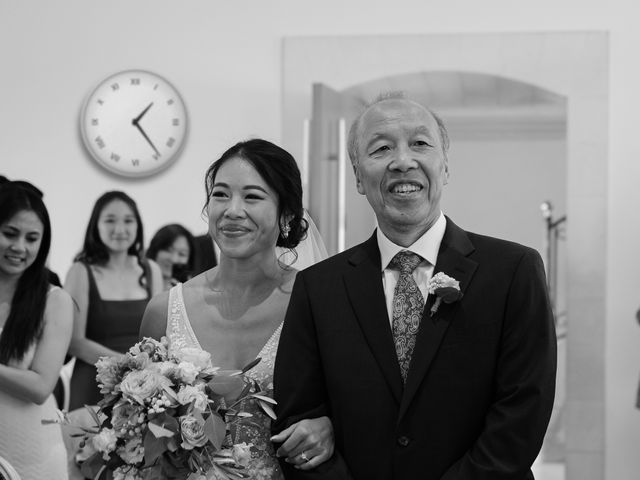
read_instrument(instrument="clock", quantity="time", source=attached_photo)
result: 1:24
